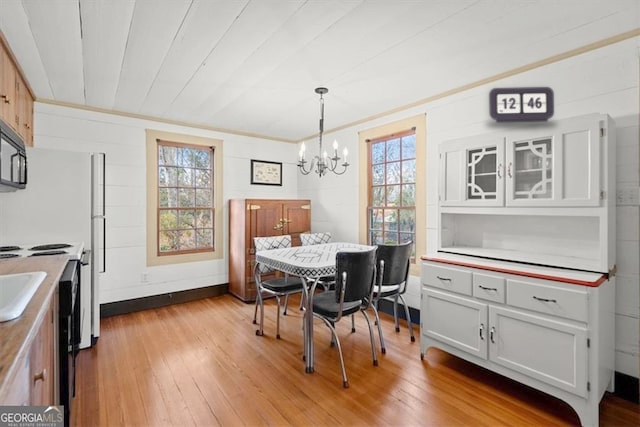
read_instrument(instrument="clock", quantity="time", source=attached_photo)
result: 12:46
